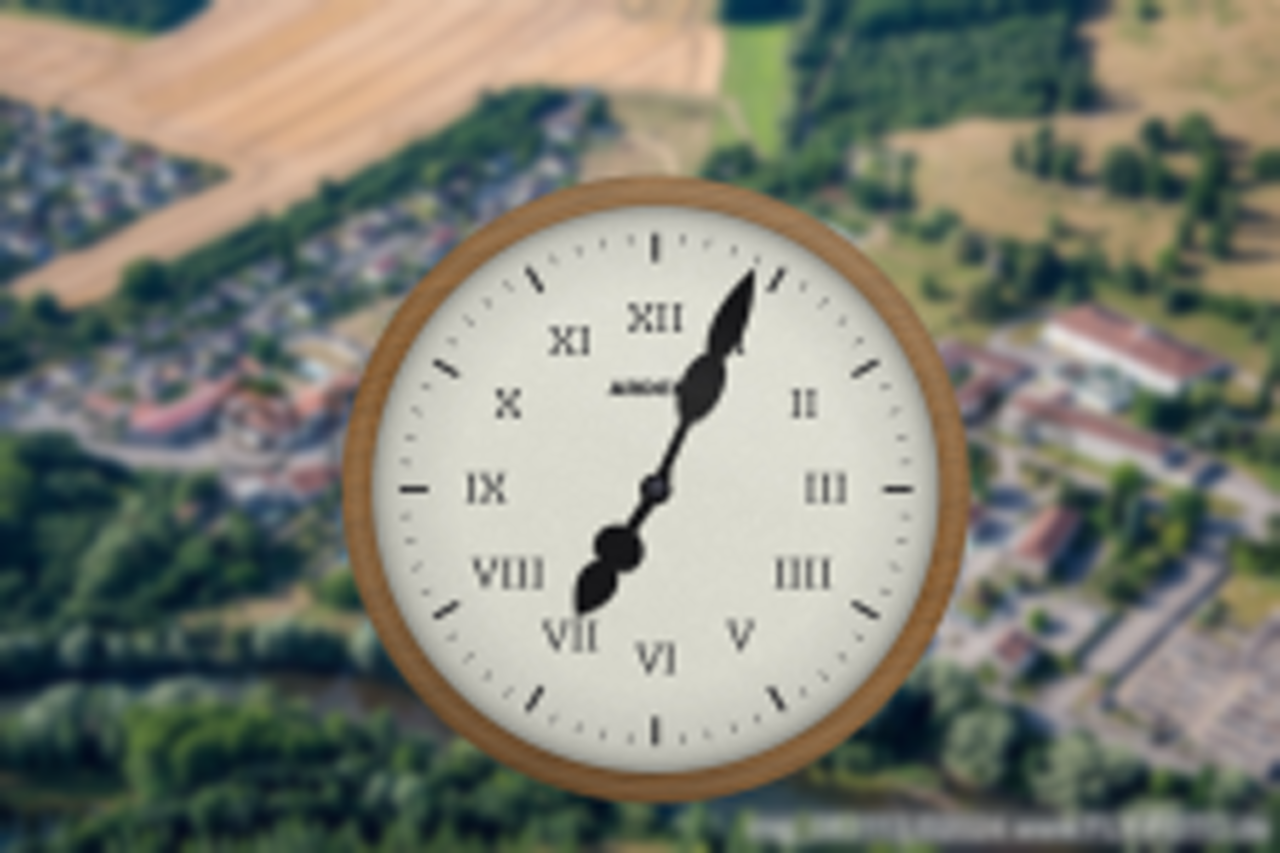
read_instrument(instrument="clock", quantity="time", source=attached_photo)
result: 7:04
